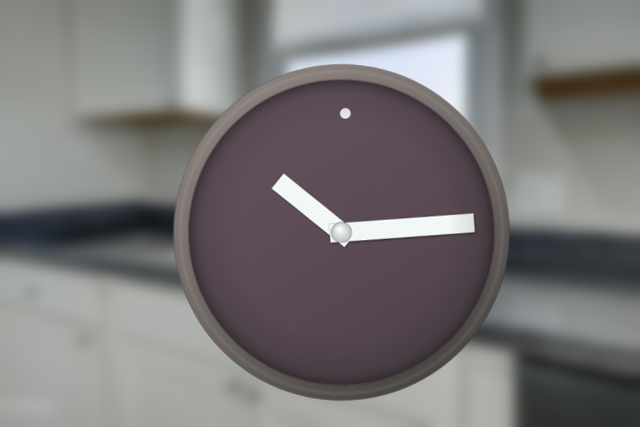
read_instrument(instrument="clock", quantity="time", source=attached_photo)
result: 10:14
